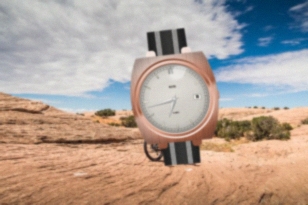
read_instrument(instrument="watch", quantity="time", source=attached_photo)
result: 6:43
